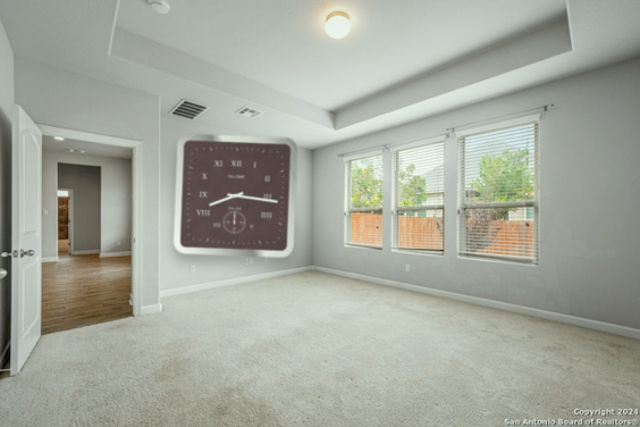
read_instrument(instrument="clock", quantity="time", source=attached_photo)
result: 8:16
